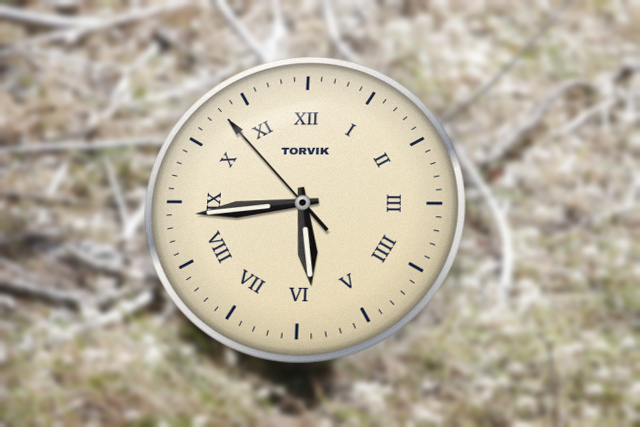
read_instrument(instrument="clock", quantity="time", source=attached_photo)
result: 5:43:53
